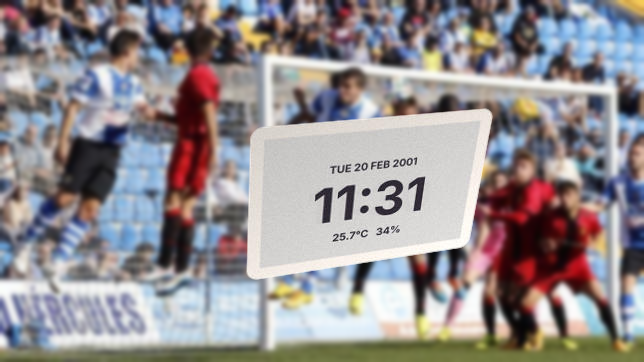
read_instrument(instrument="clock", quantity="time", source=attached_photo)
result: 11:31
